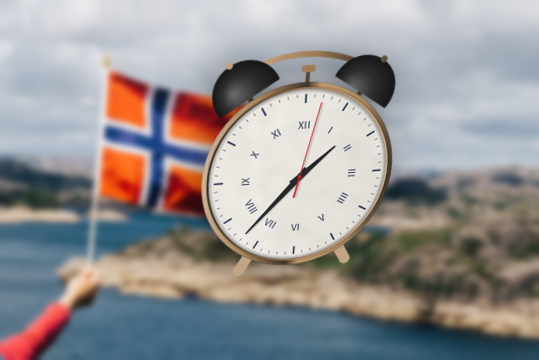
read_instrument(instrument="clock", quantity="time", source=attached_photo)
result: 1:37:02
